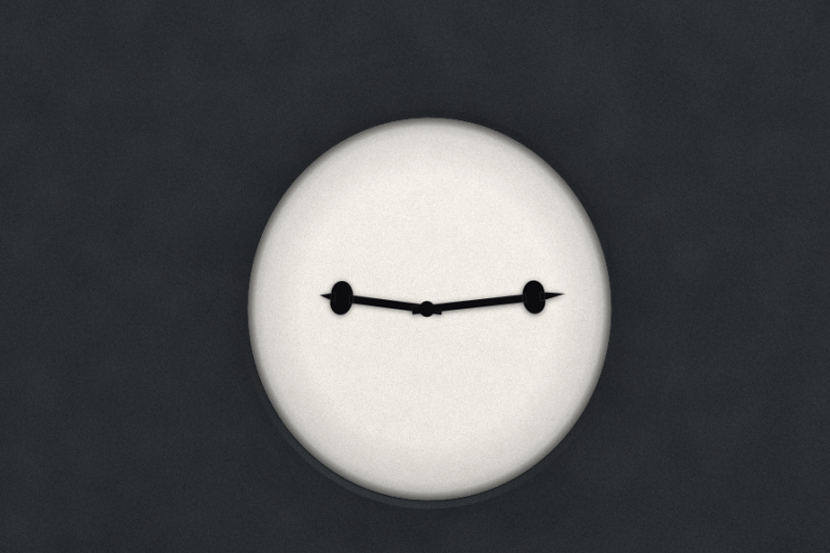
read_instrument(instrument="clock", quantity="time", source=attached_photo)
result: 9:14
